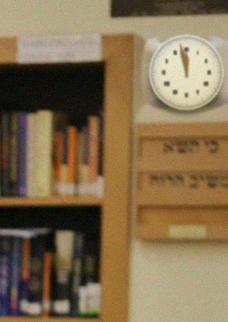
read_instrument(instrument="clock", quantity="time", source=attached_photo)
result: 11:58
